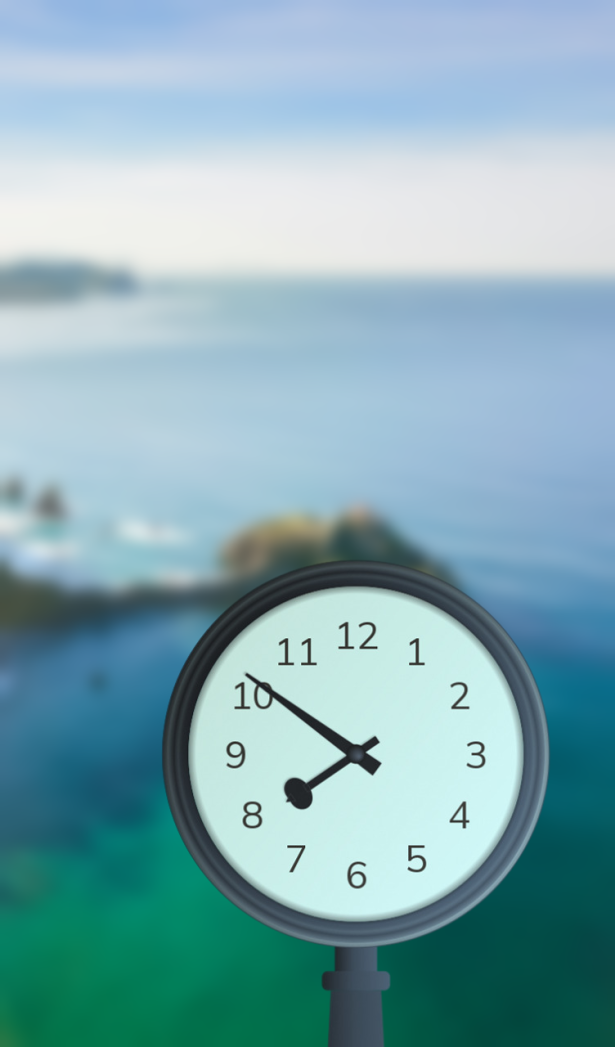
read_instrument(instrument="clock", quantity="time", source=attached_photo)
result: 7:51
